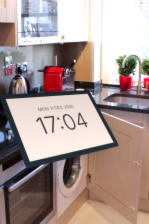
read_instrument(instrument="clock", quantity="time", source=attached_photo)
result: 17:04
